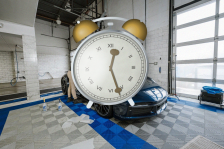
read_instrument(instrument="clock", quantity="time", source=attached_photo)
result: 12:27
